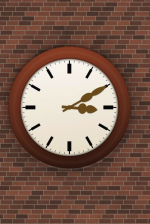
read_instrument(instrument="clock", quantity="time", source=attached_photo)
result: 3:10
